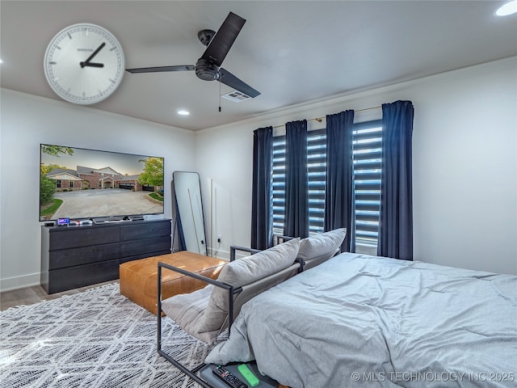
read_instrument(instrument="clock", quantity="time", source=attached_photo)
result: 3:07
